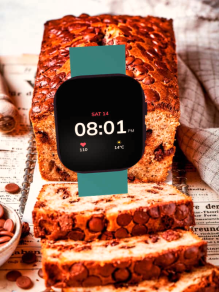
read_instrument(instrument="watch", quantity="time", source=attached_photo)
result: 8:01
